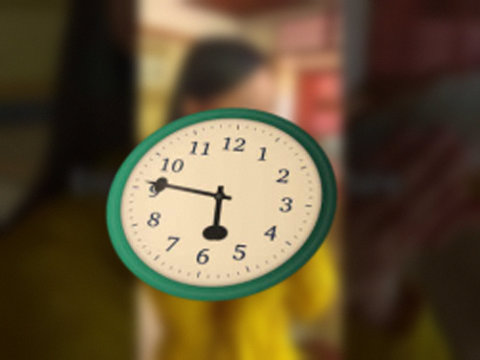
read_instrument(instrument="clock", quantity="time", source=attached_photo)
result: 5:46
